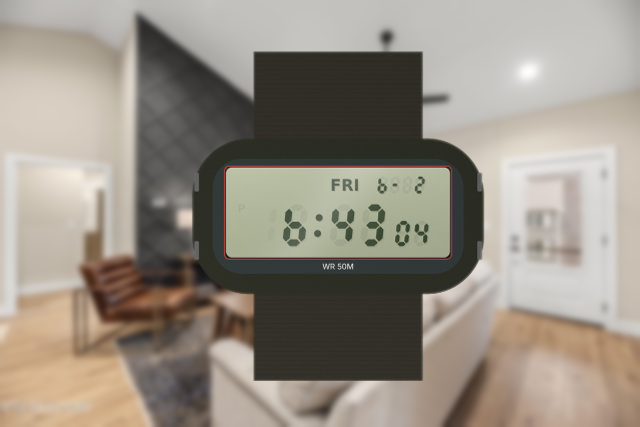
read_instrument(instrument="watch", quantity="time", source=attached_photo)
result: 6:43:04
